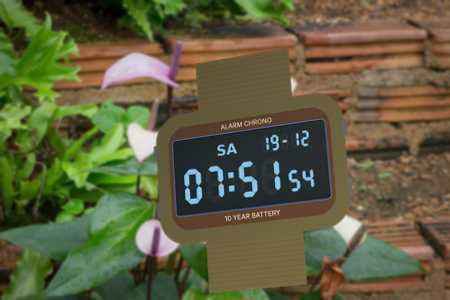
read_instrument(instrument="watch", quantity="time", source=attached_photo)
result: 7:51:54
